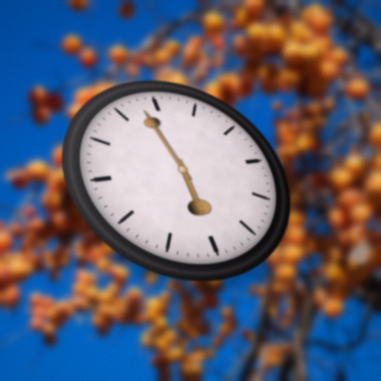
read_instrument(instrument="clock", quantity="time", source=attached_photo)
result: 5:58
